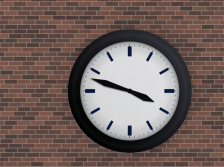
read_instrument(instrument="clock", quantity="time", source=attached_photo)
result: 3:48
